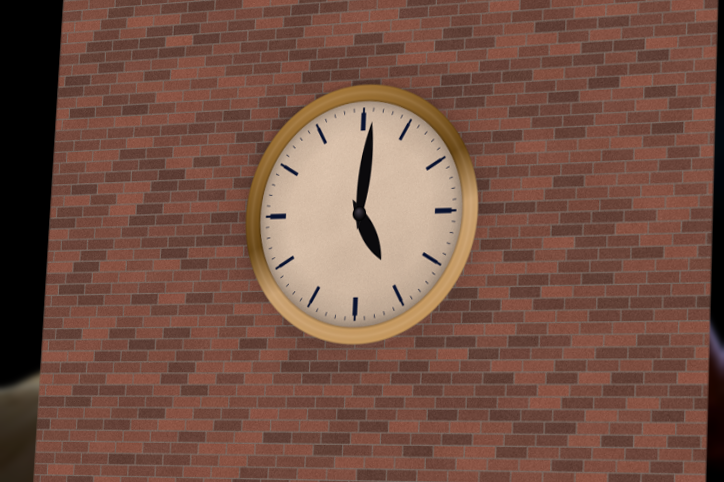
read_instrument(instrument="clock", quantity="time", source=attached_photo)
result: 5:01
